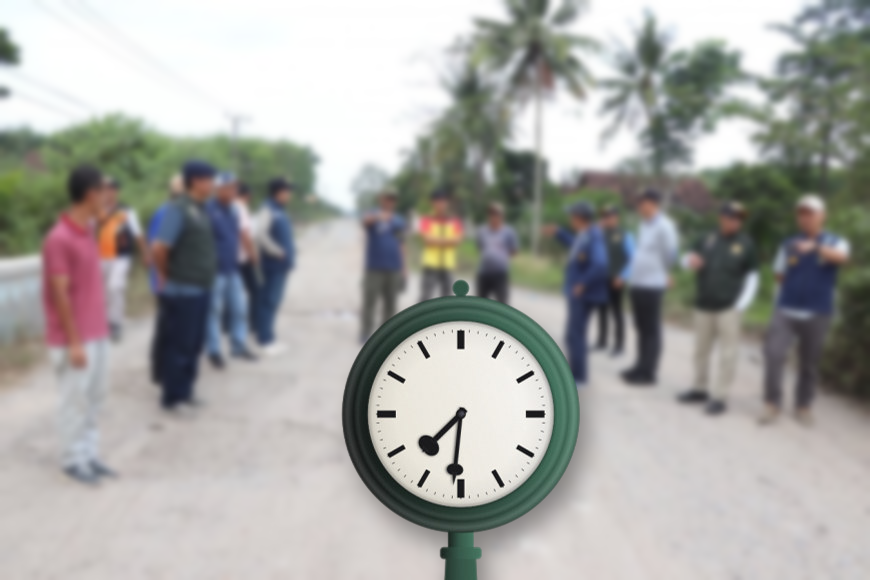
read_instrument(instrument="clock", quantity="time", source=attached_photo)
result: 7:31
